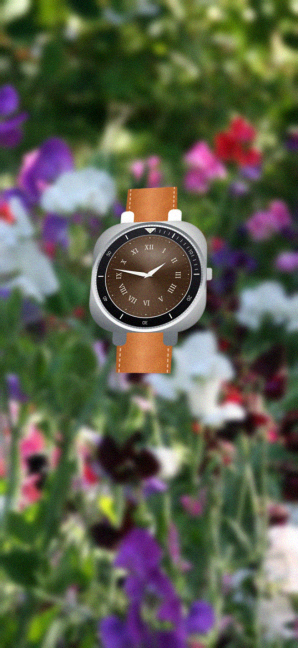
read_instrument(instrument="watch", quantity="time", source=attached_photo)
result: 1:47
